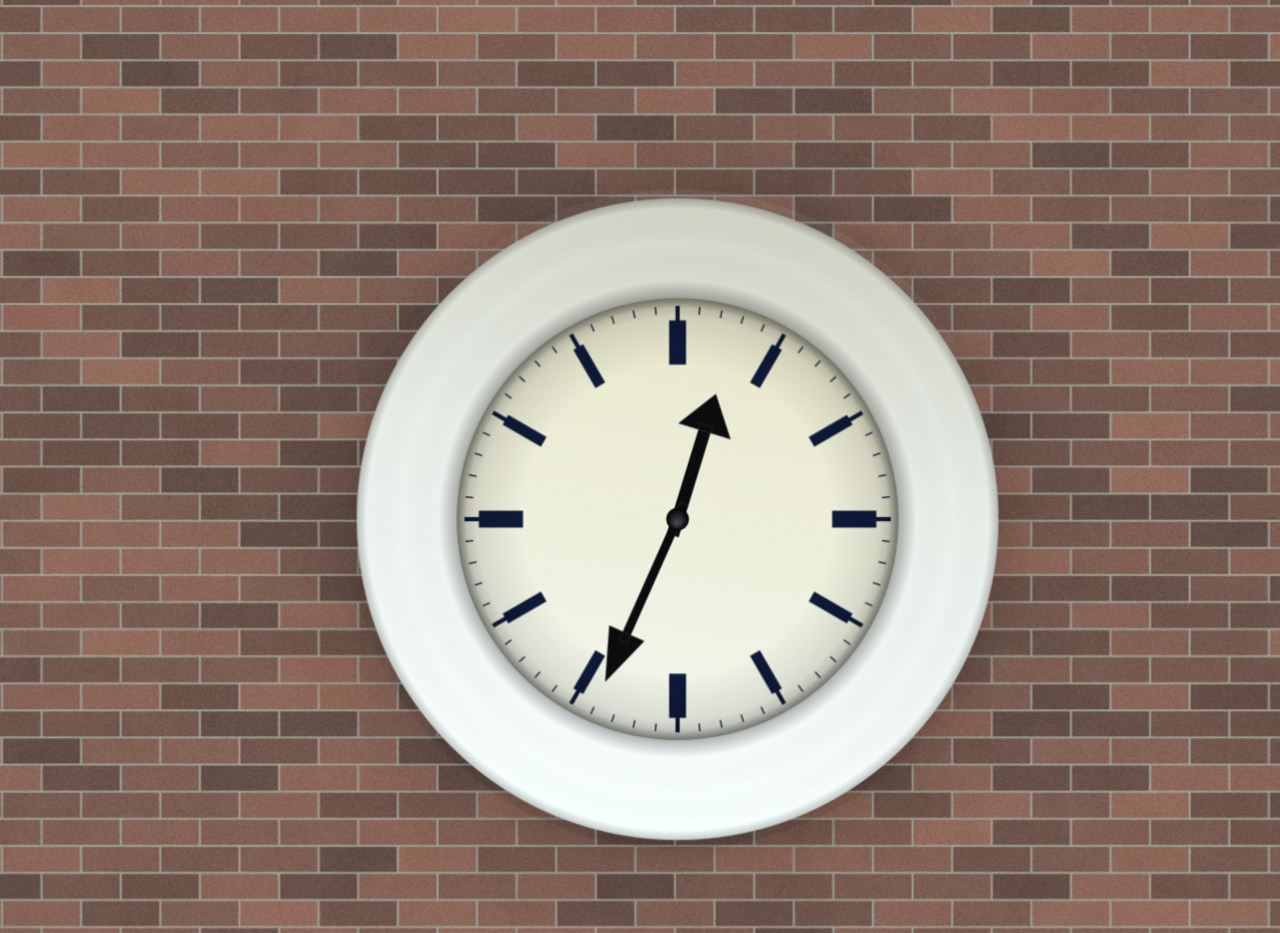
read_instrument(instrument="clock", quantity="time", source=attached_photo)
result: 12:34
